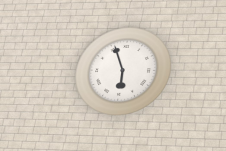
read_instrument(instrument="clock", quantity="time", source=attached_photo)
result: 5:56
